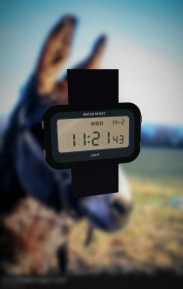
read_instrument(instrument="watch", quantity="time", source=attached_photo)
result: 11:21:43
